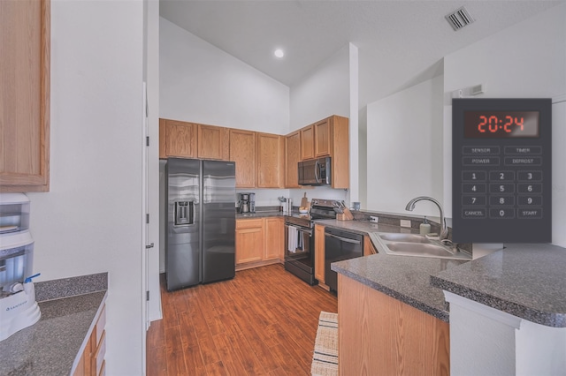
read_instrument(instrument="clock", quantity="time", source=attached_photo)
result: 20:24
